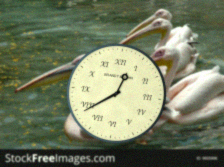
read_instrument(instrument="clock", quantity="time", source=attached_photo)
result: 12:39
